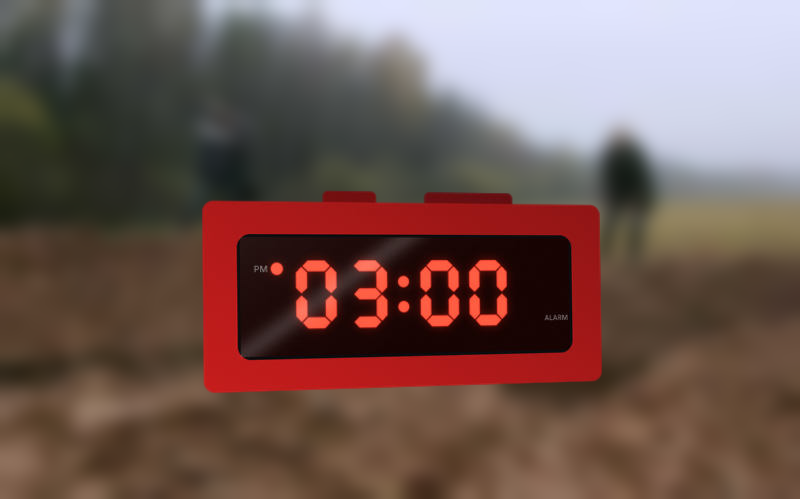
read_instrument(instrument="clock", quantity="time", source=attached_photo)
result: 3:00
